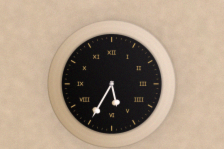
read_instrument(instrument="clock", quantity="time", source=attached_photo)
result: 5:35
